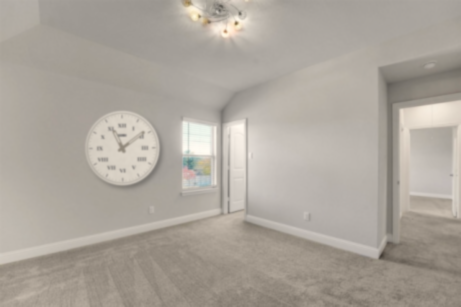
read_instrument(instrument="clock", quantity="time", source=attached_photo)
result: 11:09
